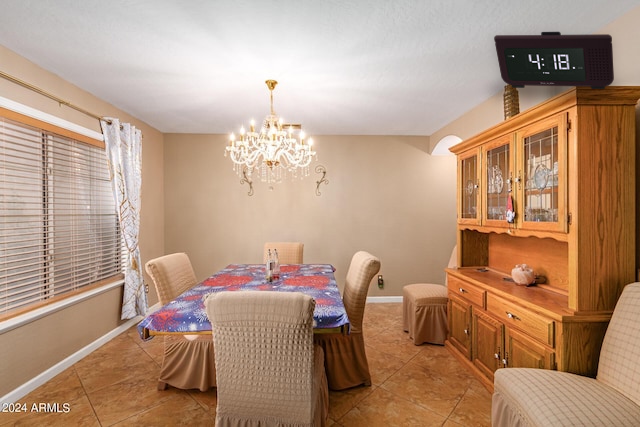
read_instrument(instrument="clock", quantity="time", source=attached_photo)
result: 4:18
